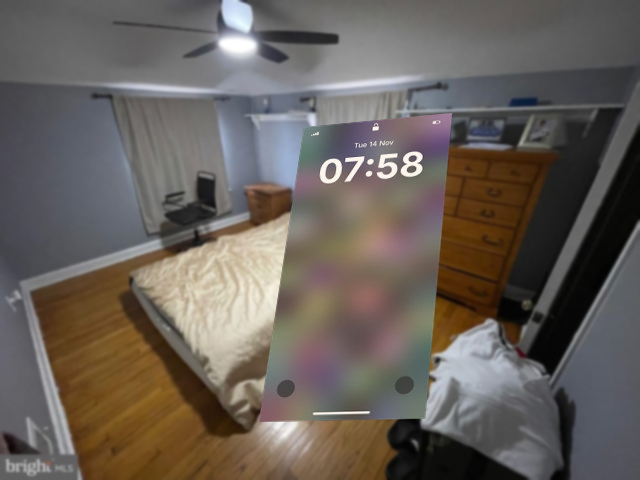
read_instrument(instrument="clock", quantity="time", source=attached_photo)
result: 7:58
